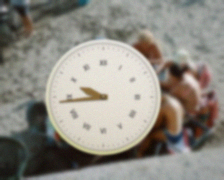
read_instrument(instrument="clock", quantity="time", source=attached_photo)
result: 9:44
